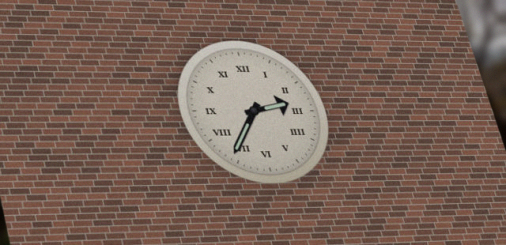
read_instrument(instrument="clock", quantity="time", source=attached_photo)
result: 2:36
